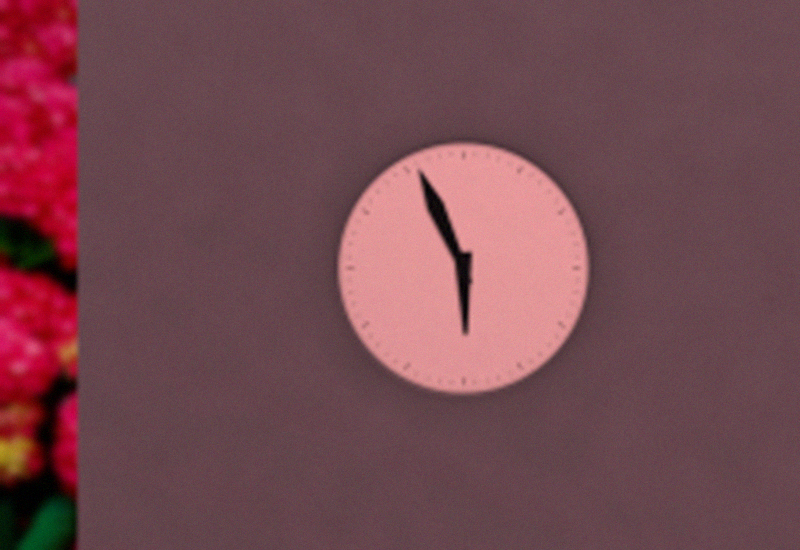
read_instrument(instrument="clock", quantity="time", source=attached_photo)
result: 5:56
